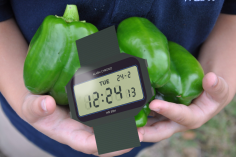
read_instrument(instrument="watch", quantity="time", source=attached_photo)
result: 12:24:13
